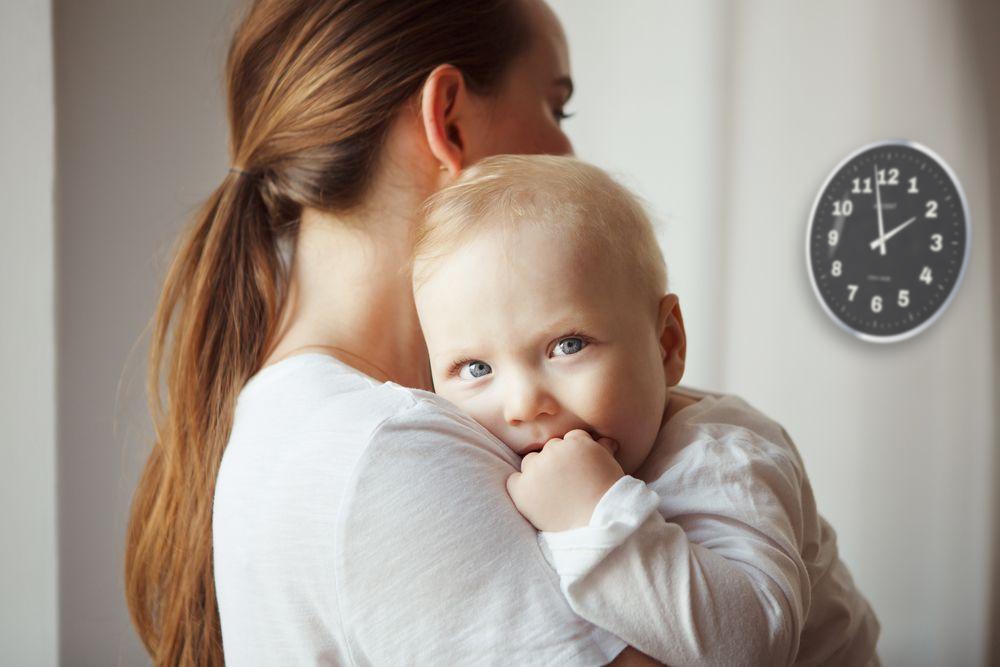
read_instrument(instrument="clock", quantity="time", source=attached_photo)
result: 1:58
